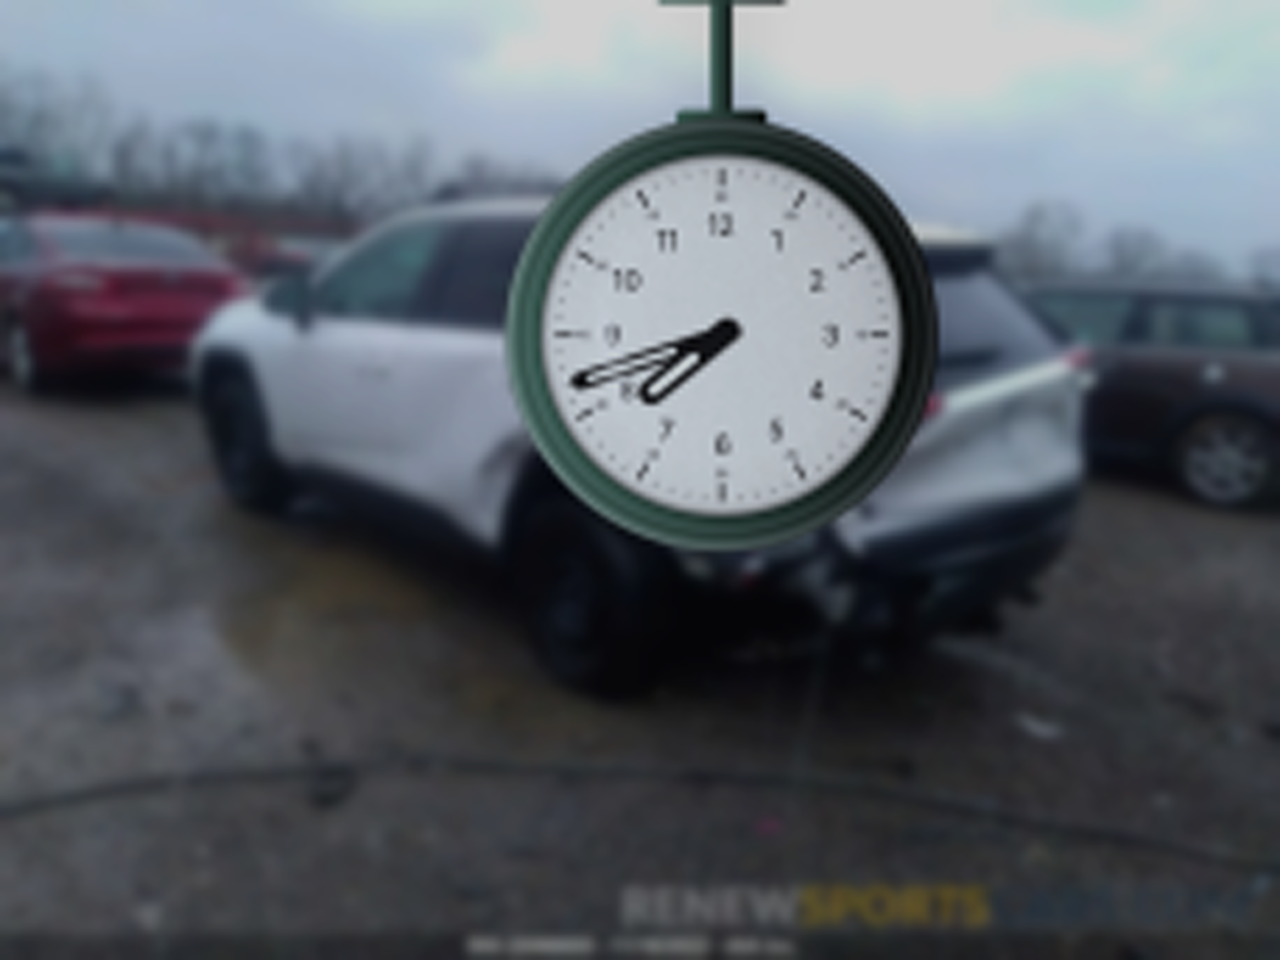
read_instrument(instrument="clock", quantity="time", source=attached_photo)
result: 7:42
